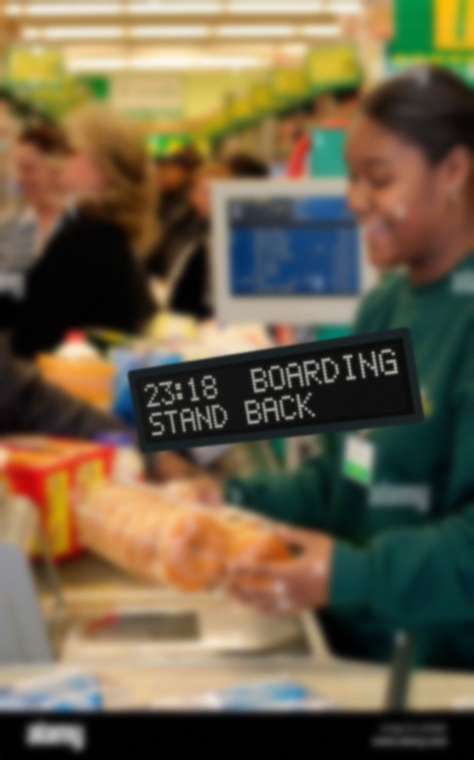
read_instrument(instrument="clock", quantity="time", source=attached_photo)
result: 23:18
